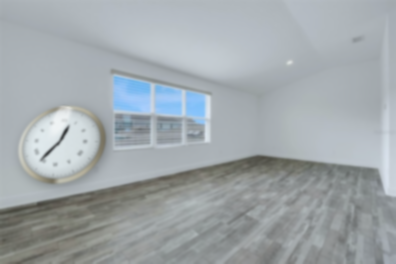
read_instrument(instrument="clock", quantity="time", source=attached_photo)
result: 12:36
